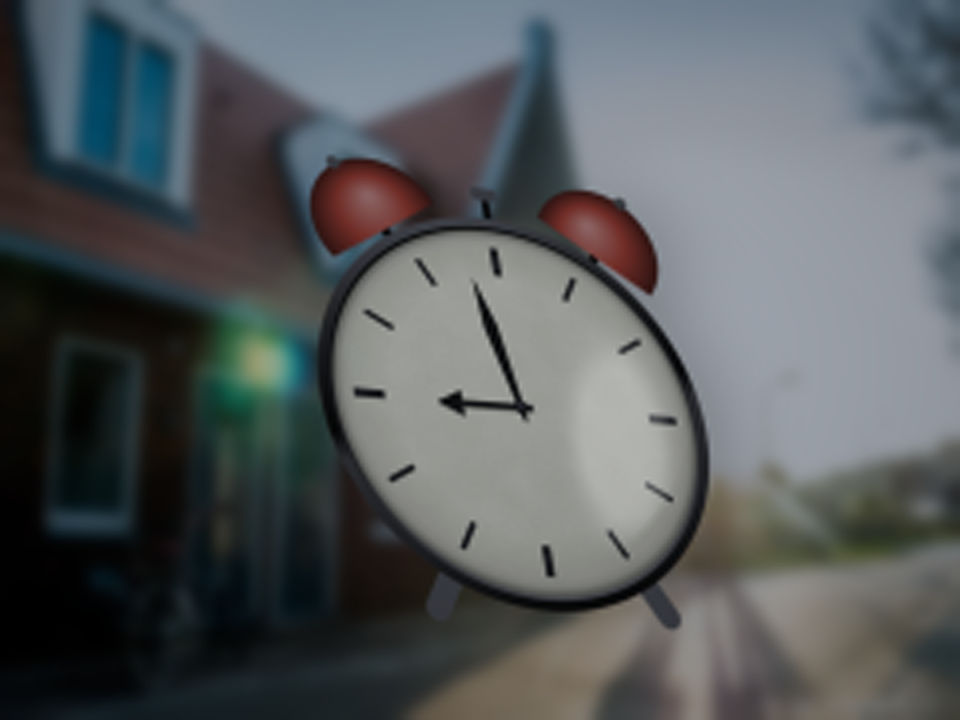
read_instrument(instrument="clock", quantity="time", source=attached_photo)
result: 8:58
